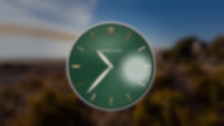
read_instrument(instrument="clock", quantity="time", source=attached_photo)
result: 10:37
